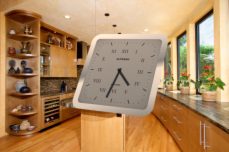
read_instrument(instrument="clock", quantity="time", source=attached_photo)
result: 4:32
